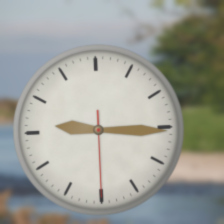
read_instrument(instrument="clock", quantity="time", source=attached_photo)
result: 9:15:30
